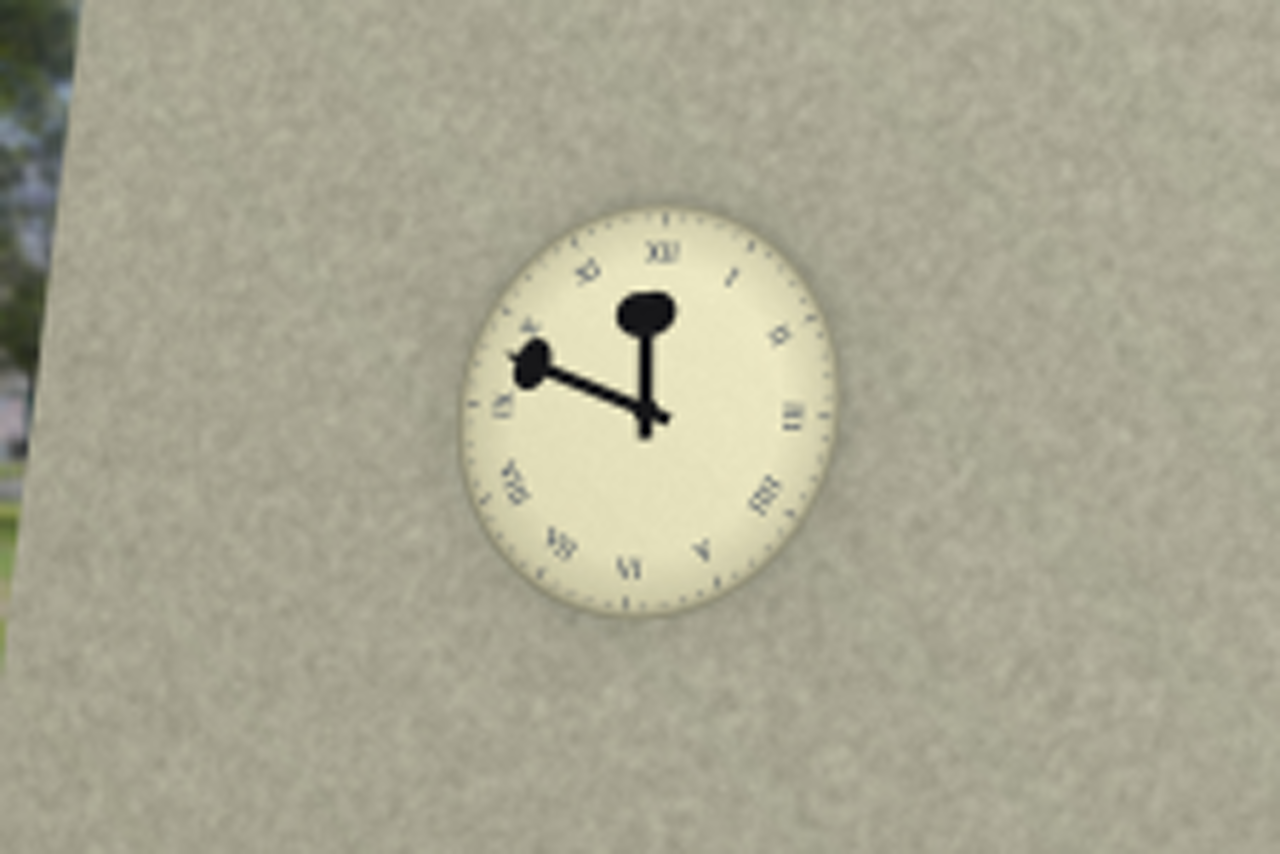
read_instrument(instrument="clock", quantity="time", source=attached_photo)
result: 11:48
